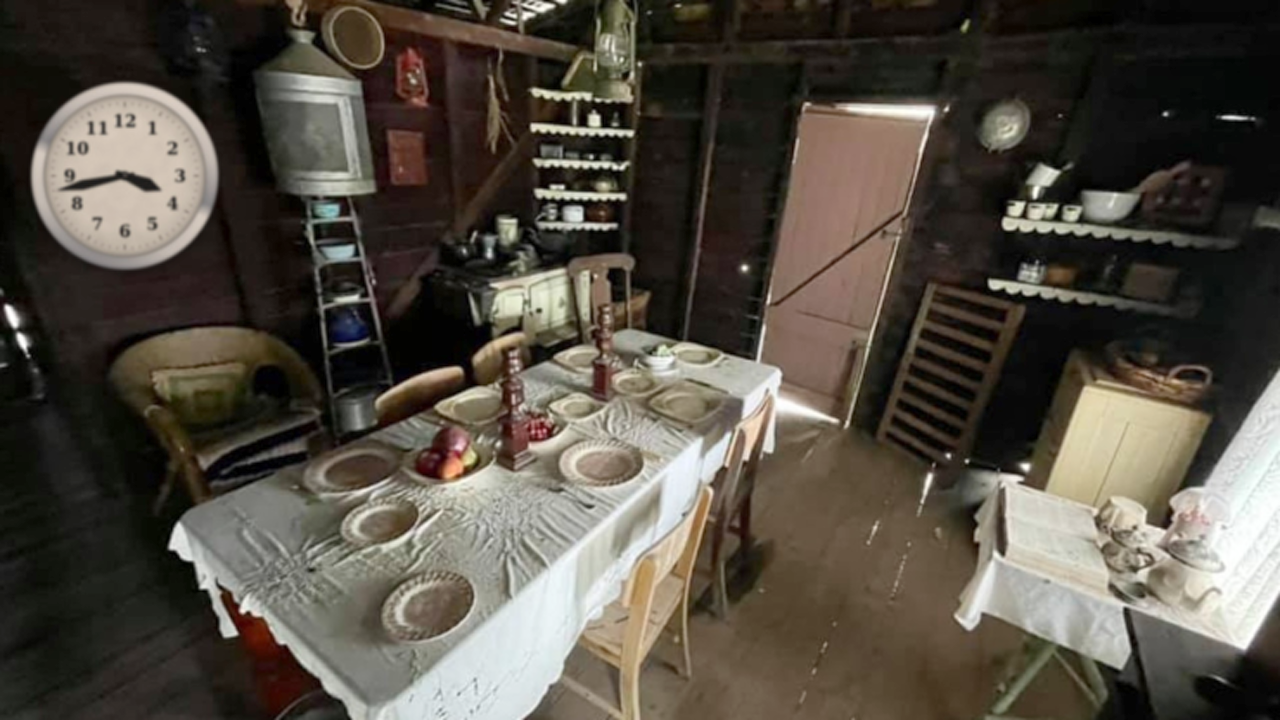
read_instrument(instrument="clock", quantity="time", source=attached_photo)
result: 3:43
